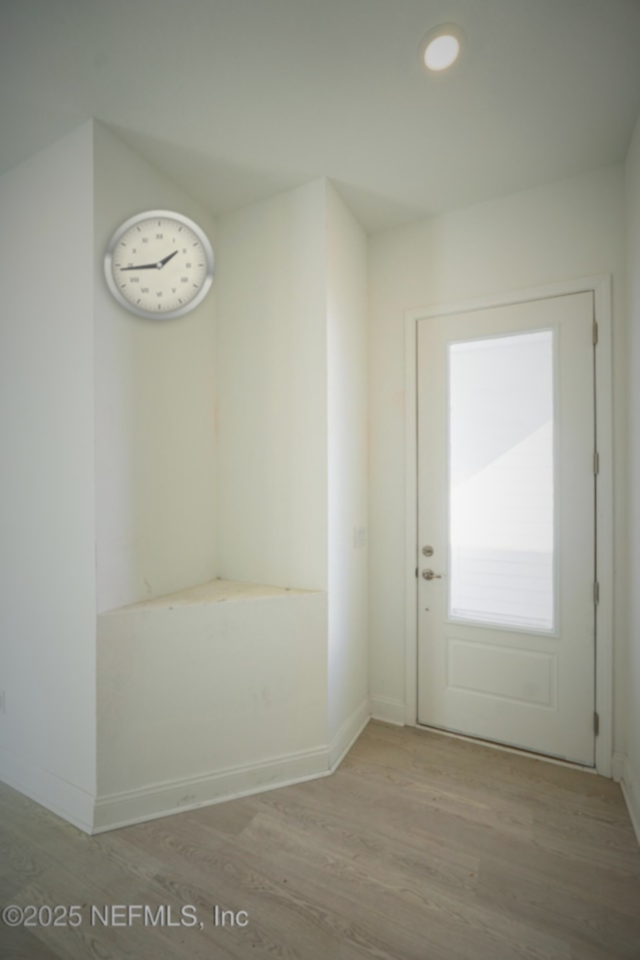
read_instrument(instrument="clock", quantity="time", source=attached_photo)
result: 1:44
